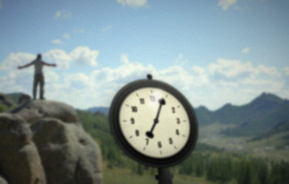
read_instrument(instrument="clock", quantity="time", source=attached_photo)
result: 7:04
